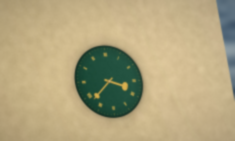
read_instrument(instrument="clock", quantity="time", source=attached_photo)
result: 3:38
